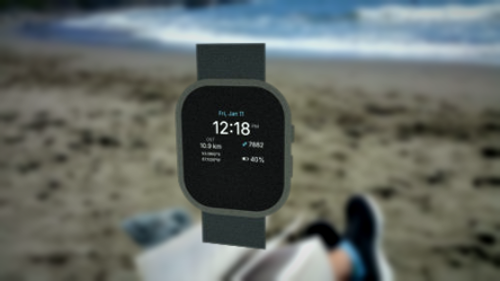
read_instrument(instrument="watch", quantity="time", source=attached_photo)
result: 12:18
